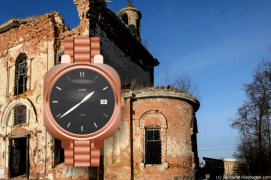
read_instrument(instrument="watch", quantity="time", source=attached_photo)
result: 1:39
